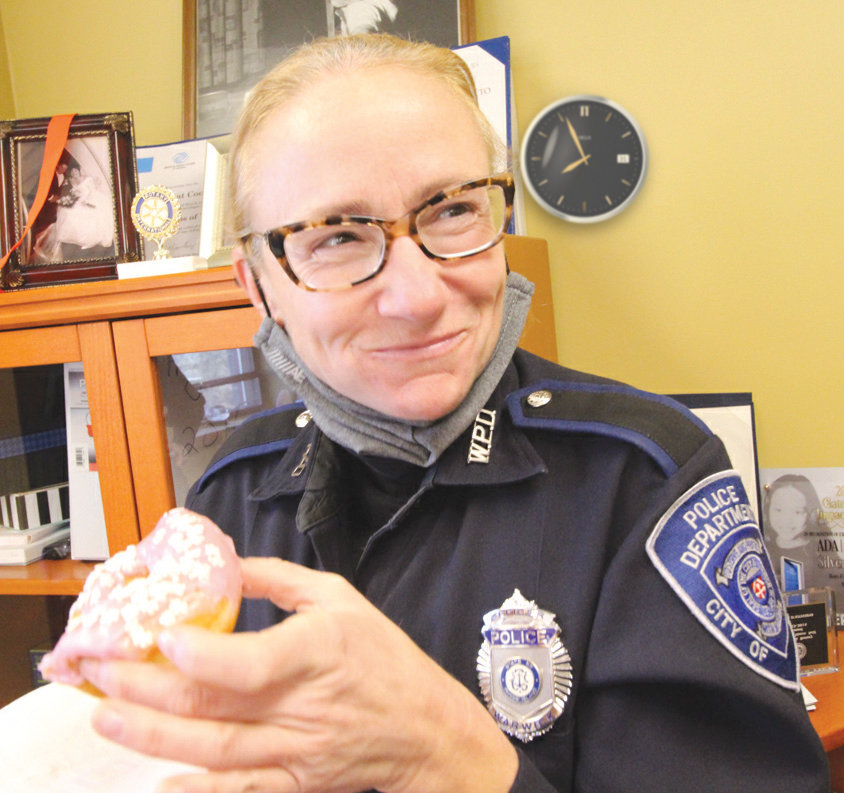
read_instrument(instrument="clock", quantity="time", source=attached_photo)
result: 7:56
